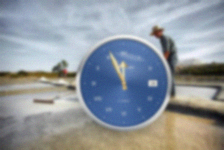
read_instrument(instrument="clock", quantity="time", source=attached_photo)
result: 11:56
